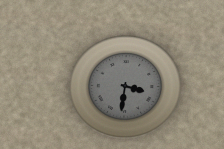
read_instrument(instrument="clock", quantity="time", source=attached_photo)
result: 3:31
